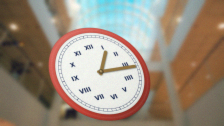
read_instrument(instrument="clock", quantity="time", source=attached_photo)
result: 1:16
